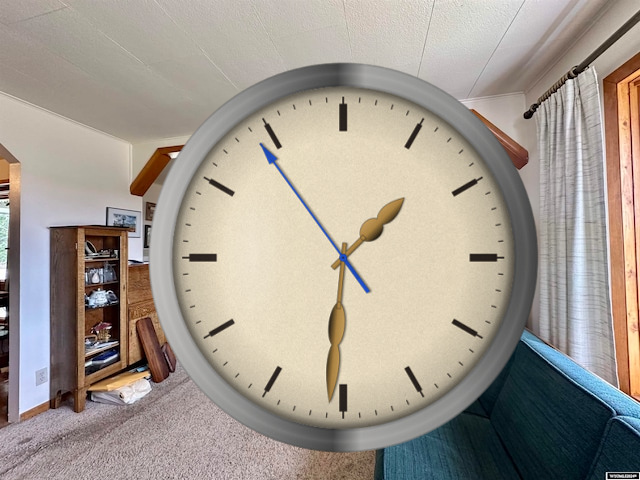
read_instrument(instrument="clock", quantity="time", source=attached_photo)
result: 1:30:54
